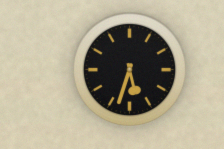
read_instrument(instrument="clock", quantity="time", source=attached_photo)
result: 5:33
